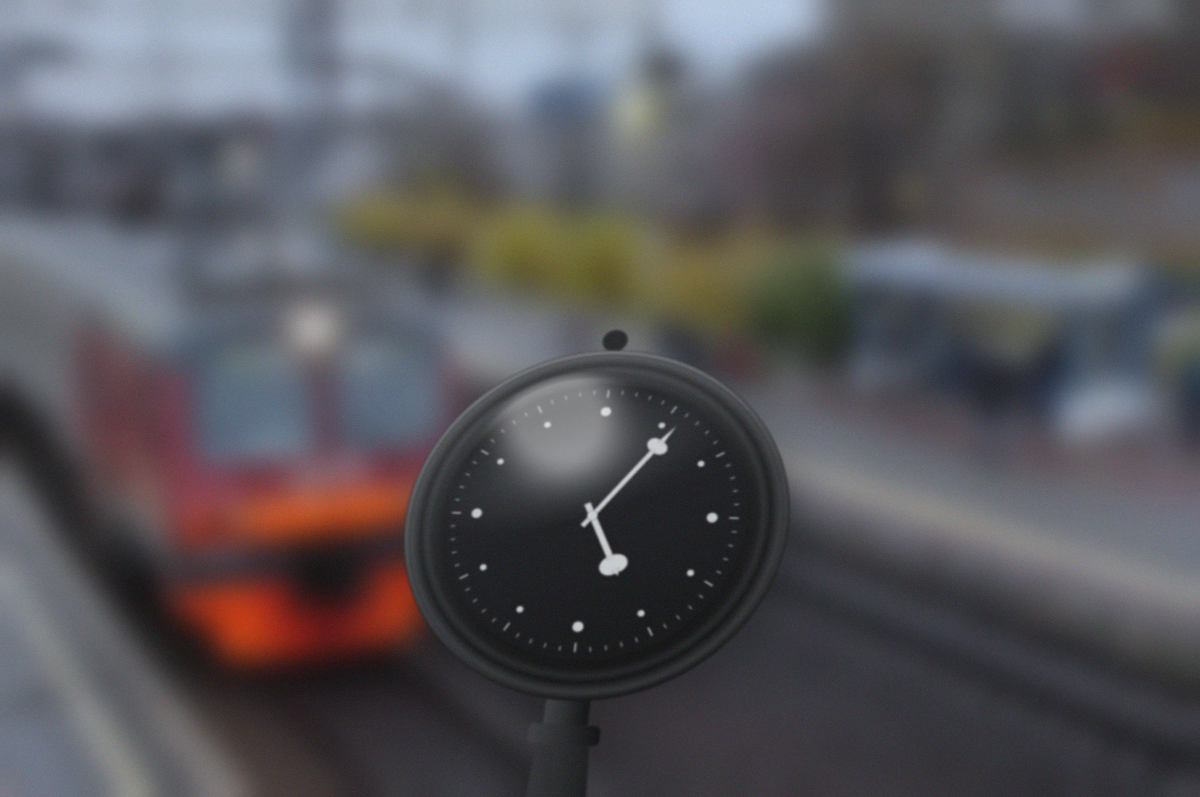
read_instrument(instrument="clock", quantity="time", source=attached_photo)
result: 5:06
